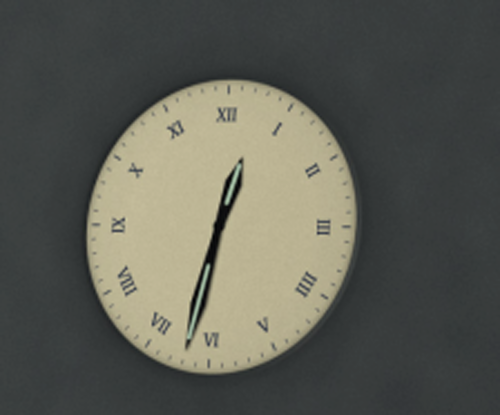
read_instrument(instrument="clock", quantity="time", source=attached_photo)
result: 12:32
